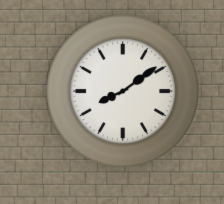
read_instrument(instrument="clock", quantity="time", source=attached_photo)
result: 8:09
